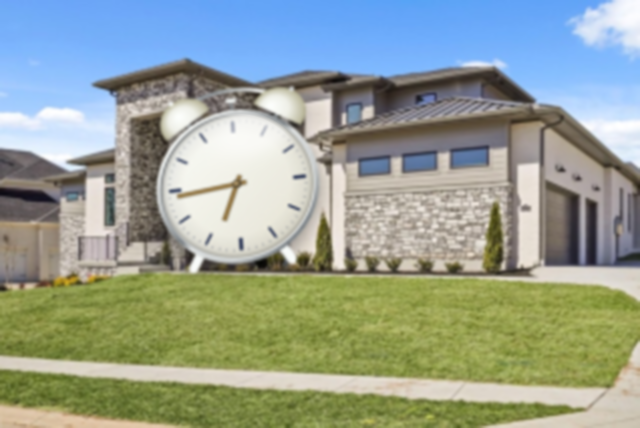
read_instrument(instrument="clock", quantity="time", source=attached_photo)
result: 6:44
